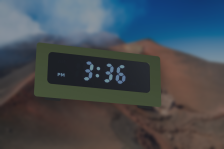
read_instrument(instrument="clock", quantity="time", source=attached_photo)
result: 3:36
